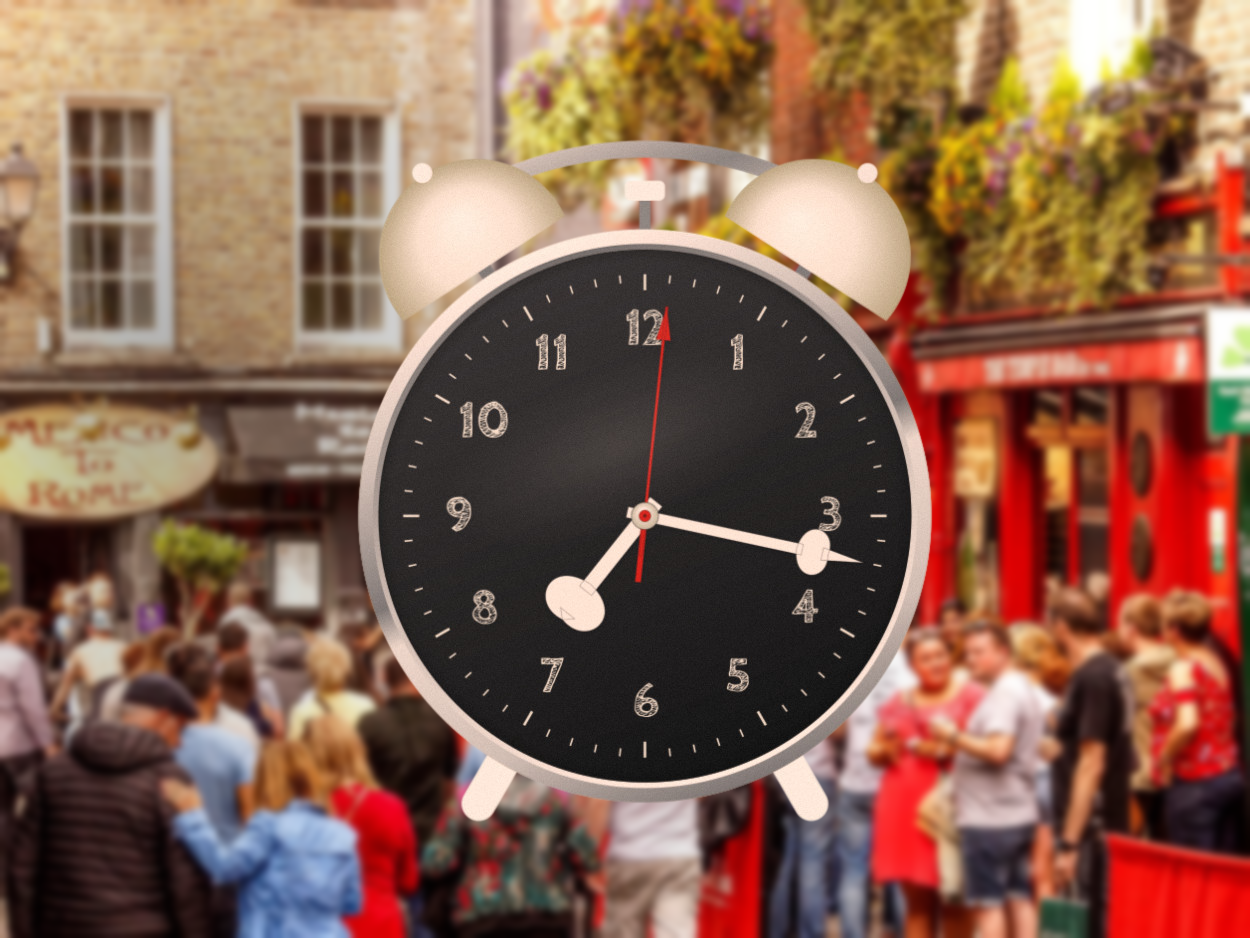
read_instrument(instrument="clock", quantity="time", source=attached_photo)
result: 7:17:01
